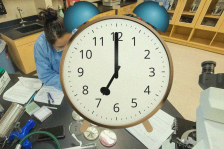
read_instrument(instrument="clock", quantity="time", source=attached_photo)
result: 7:00
